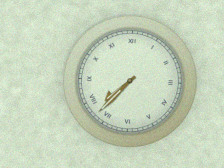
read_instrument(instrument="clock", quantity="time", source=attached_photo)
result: 7:37
